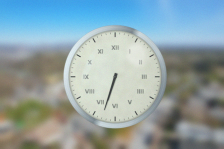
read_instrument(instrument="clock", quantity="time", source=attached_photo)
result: 6:33
